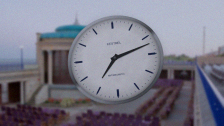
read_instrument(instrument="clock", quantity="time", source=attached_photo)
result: 7:12
